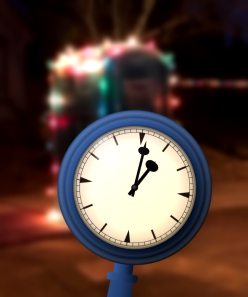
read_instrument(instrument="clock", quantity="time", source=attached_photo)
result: 1:01
